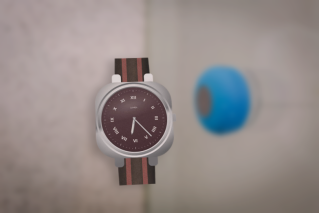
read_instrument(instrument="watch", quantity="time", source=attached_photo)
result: 6:23
